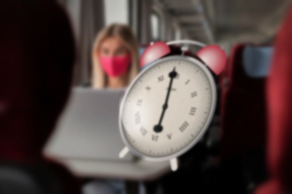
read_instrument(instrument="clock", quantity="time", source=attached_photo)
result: 5:59
